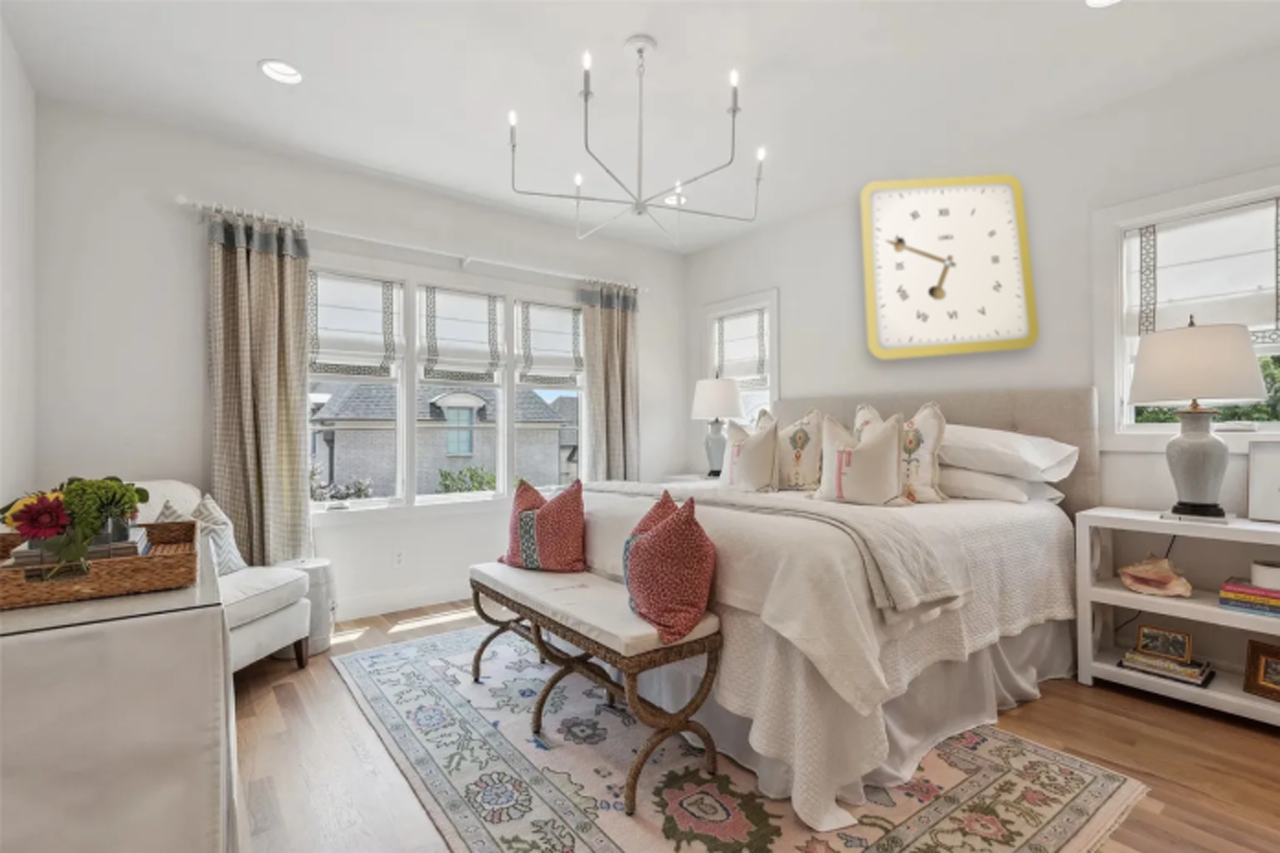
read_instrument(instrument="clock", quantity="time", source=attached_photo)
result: 6:49
